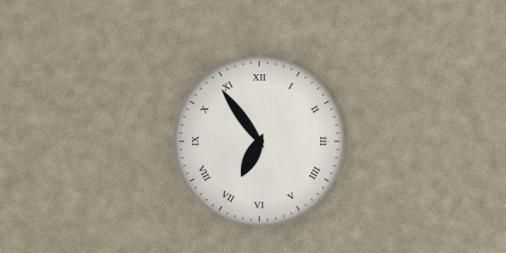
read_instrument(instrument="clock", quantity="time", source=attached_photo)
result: 6:54
